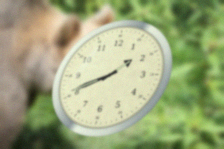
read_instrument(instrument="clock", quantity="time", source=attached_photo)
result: 1:41
